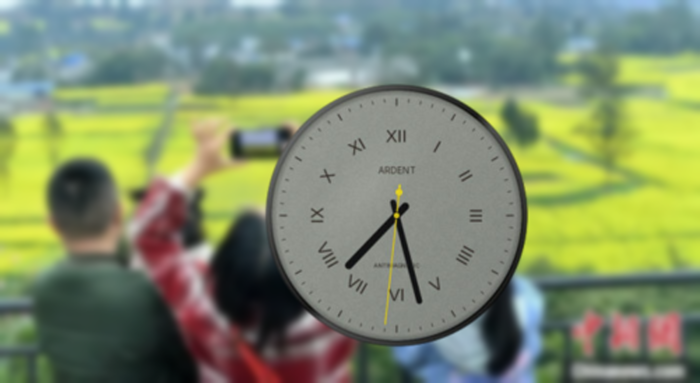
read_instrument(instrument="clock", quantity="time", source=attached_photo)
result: 7:27:31
